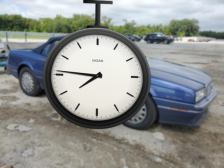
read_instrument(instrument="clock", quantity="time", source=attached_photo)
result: 7:46
